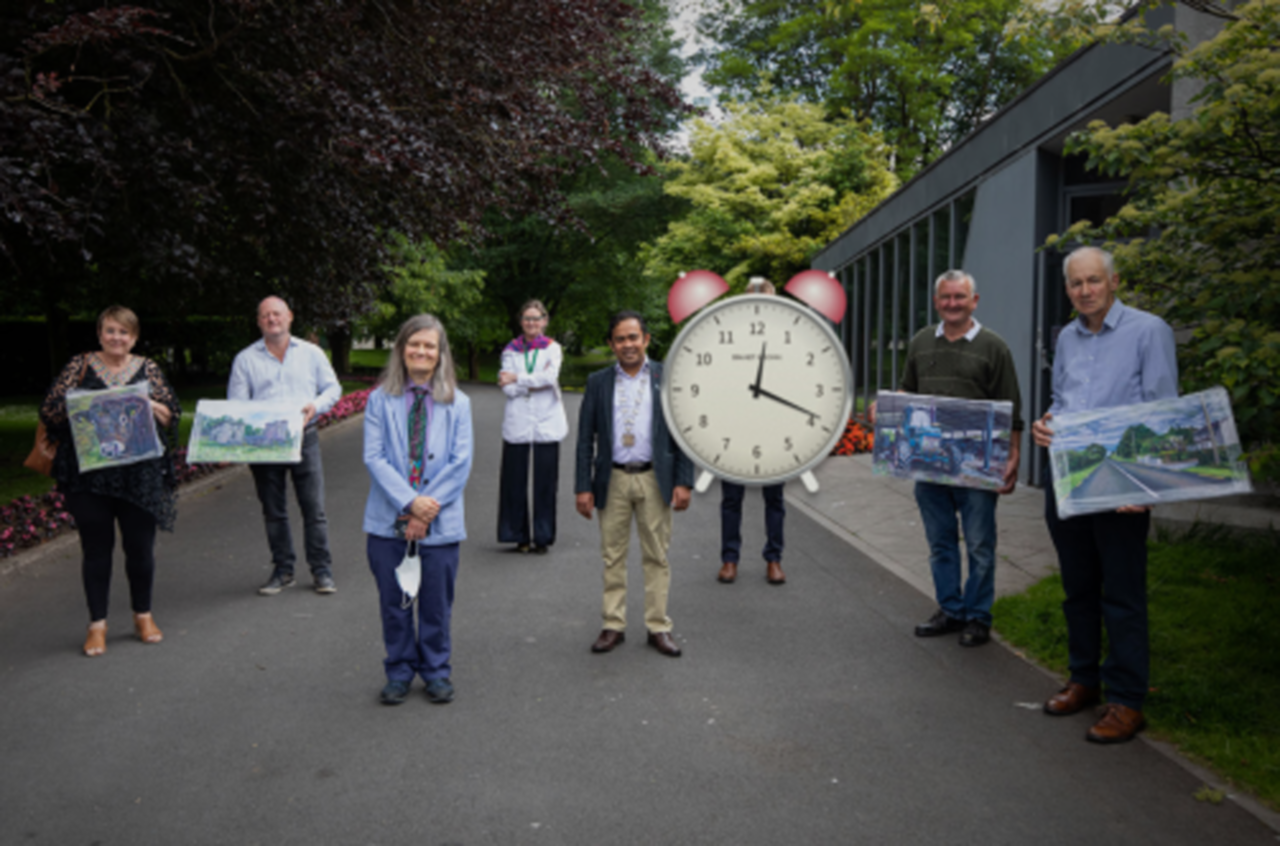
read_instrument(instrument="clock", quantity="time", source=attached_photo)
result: 12:19
